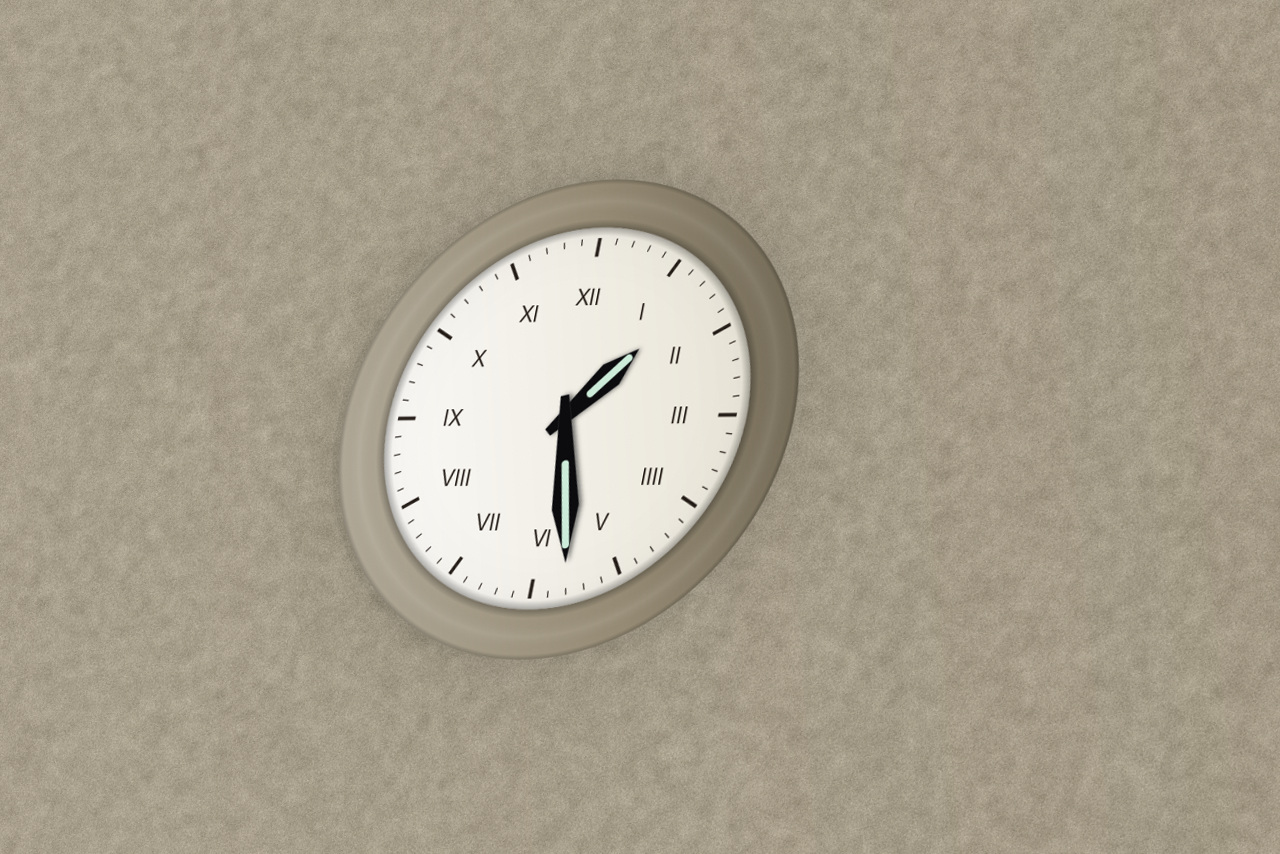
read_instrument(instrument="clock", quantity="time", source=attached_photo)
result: 1:28
